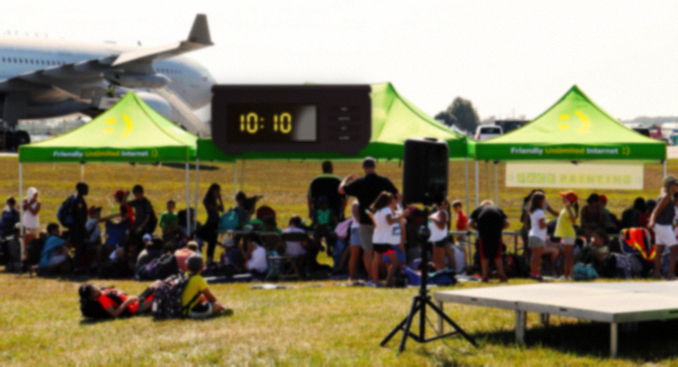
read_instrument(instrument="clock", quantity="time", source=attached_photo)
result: 10:10
